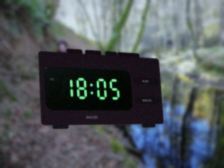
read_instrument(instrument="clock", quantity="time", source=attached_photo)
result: 18:05
